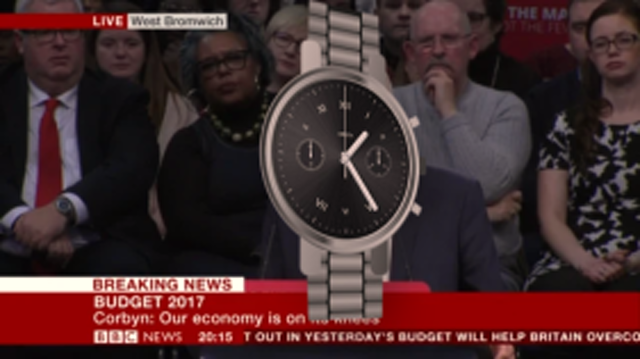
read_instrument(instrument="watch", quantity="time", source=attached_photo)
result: 1:24
